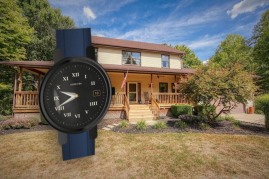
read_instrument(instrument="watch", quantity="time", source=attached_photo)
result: 9:41
